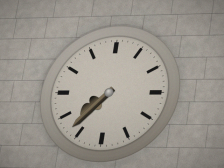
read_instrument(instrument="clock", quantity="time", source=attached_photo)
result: 7:37
